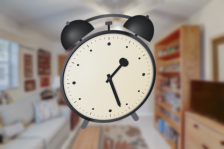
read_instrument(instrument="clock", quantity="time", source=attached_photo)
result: 1:27
